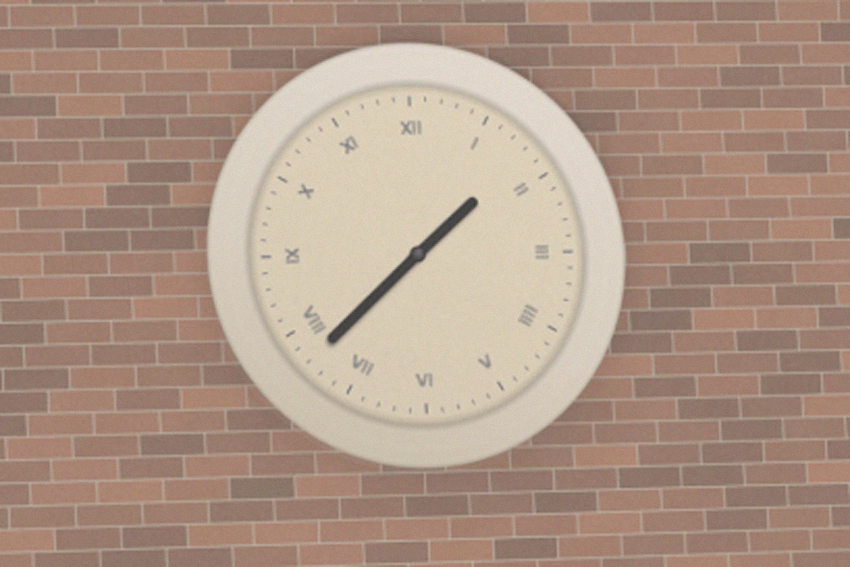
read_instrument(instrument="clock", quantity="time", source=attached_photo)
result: 1:38
